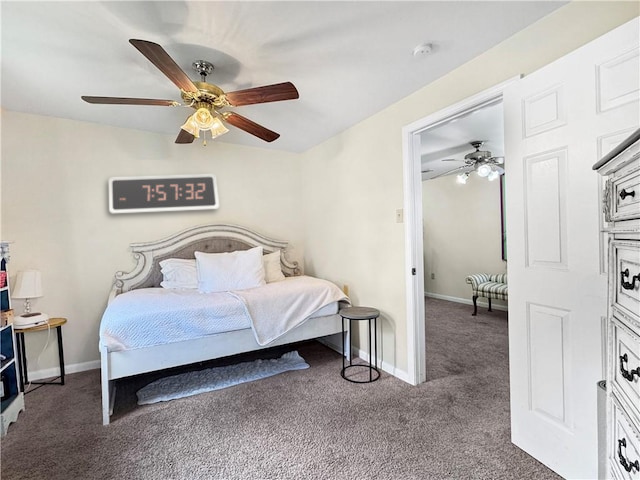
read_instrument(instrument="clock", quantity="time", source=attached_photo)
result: 7:57:32
